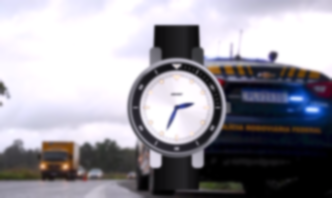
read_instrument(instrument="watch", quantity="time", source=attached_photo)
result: 2:34
